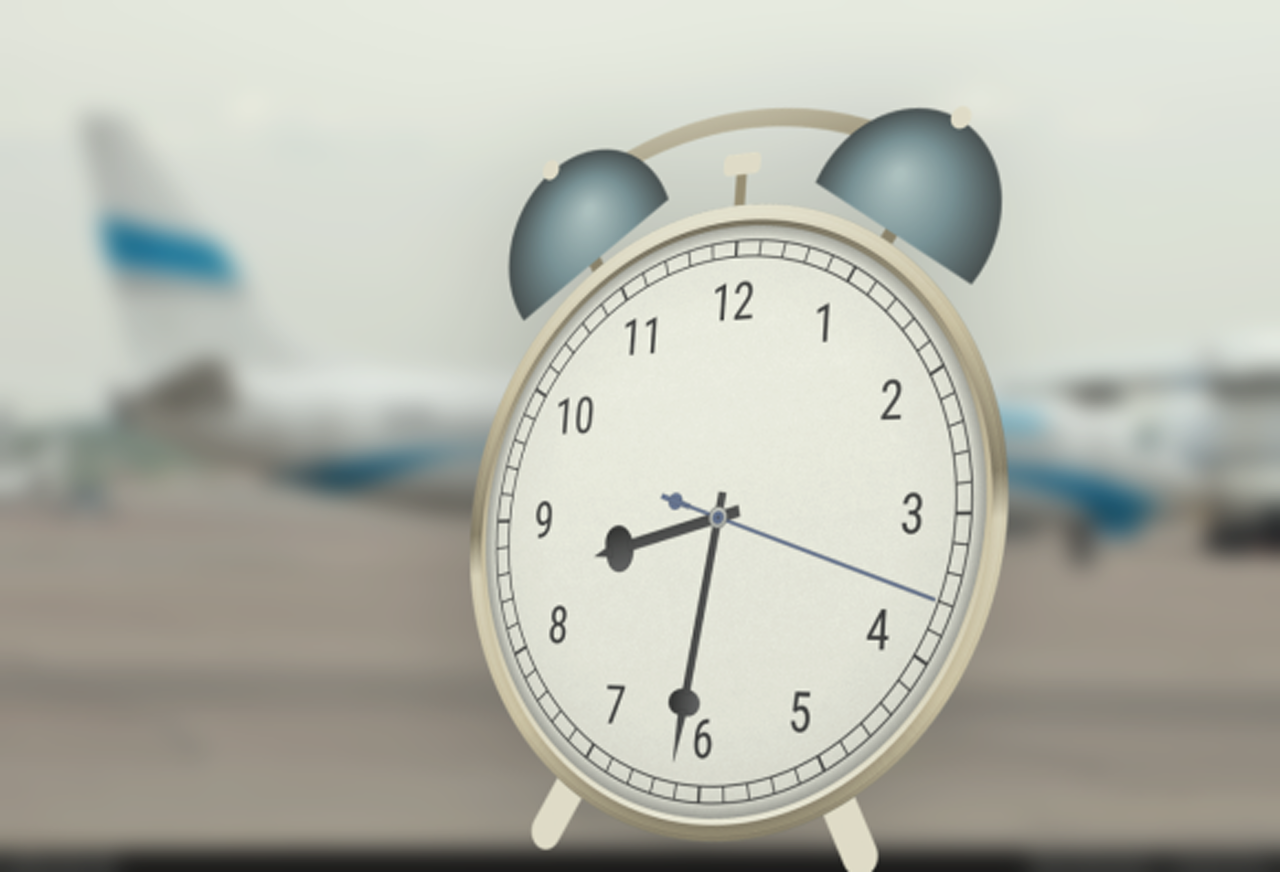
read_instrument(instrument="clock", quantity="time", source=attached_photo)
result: 8:31:18
